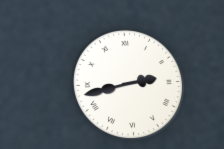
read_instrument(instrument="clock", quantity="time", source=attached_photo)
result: 2:43
